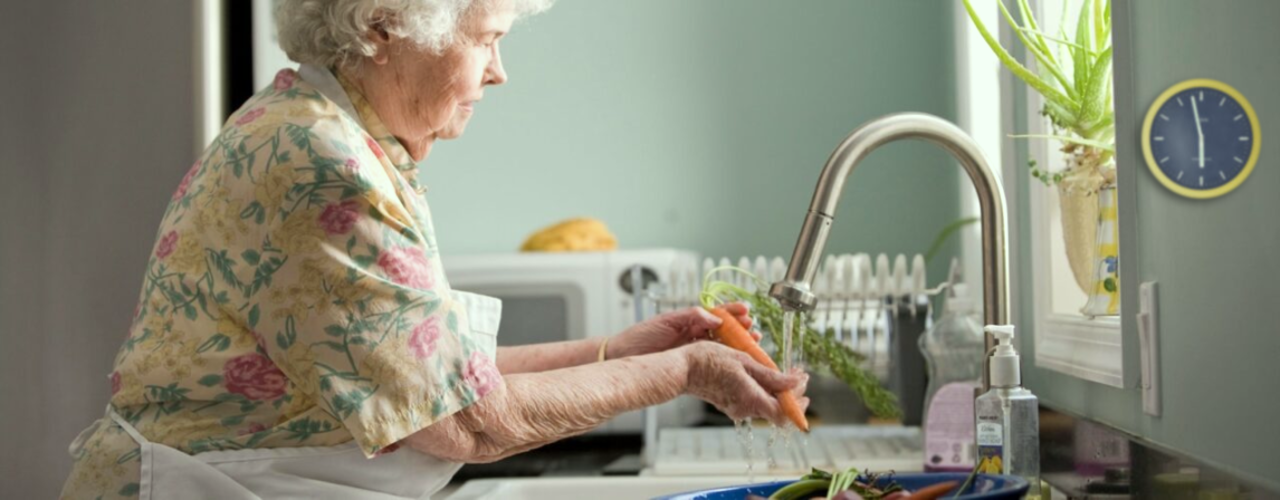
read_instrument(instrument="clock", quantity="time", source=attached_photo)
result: 5:58
